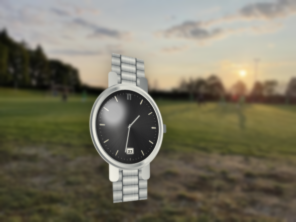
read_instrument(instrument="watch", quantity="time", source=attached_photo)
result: 1:32
